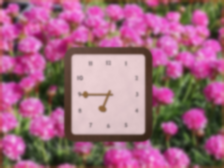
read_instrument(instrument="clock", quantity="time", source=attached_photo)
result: 6:45
